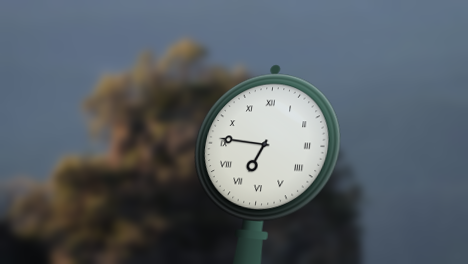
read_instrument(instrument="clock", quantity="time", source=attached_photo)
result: 6:46
